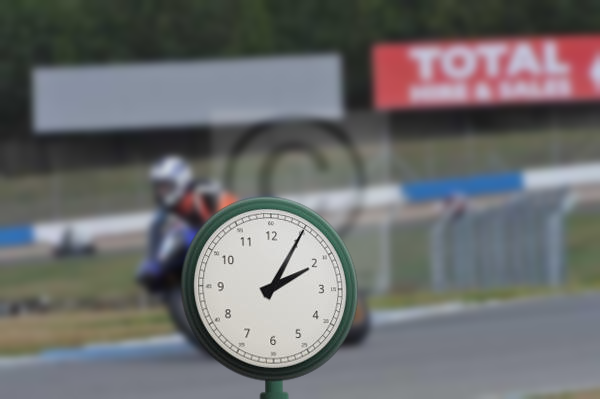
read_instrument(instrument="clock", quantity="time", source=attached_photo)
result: 2:05
